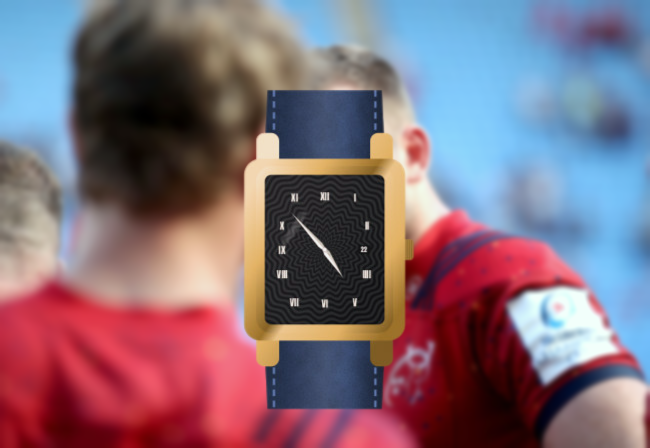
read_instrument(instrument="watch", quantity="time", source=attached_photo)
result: 4:53
